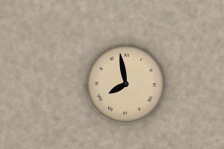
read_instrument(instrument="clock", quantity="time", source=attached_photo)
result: 7:58
